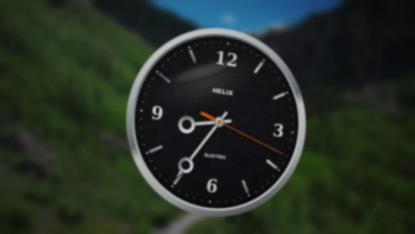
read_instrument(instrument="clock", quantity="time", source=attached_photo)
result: 8:35:18
